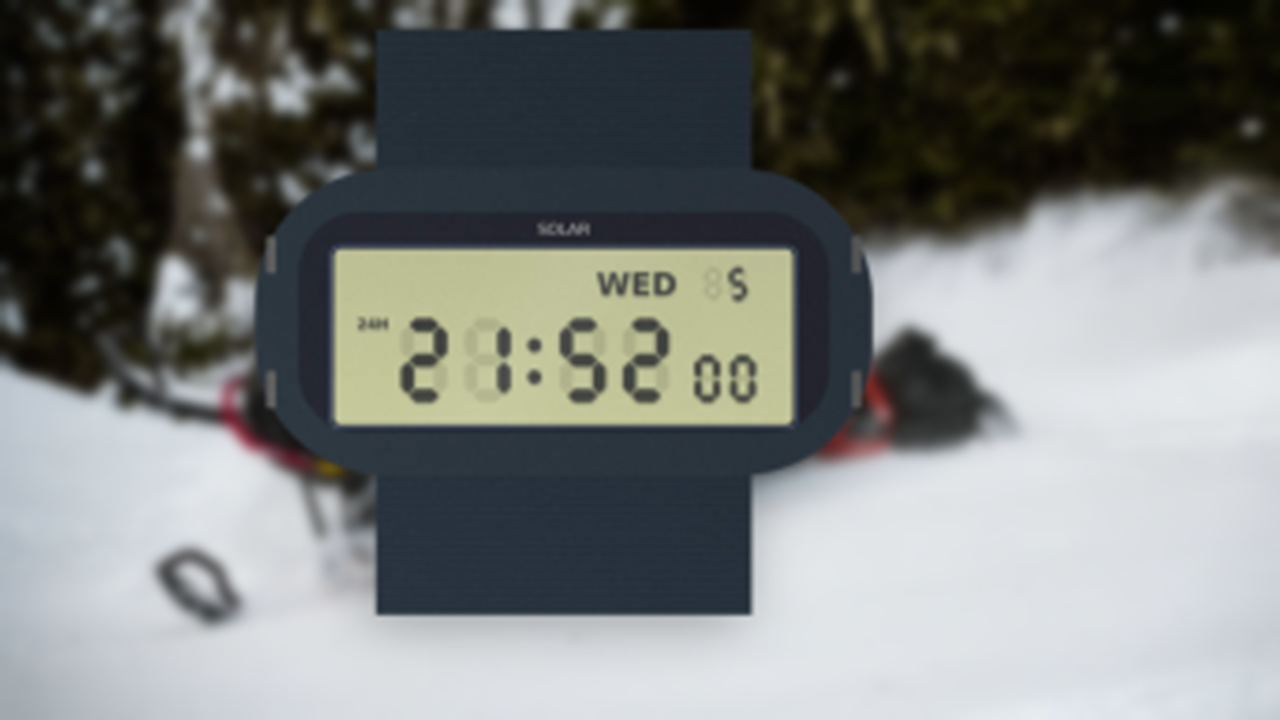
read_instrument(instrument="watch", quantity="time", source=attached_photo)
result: 21:52:00
